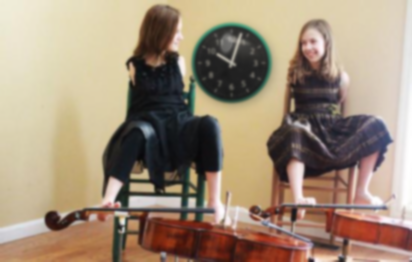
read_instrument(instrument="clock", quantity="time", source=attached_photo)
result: 10:03
